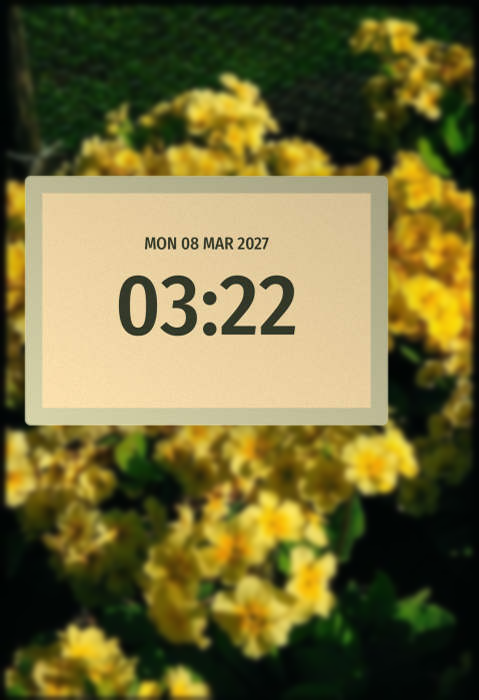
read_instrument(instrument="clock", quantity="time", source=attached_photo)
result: 3:22
